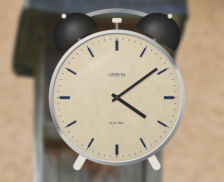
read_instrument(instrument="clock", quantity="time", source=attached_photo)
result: 4:09
